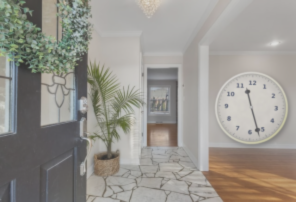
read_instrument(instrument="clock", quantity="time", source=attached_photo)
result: 11:27
